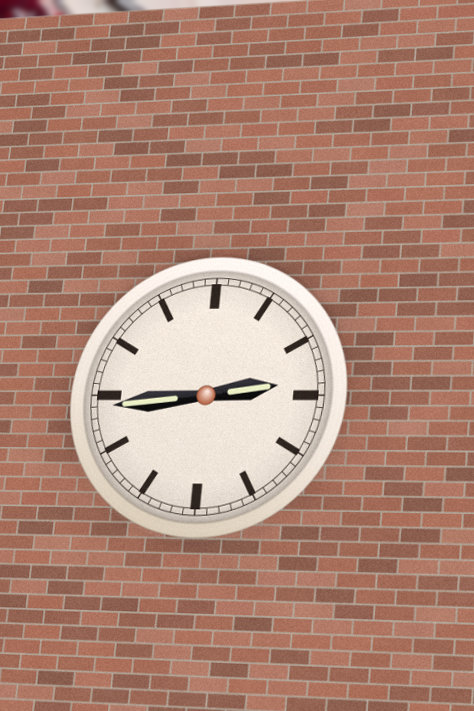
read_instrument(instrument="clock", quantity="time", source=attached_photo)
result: 2:44
